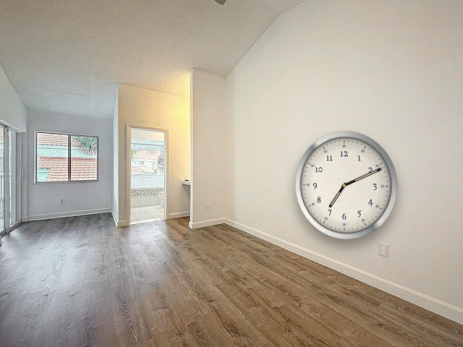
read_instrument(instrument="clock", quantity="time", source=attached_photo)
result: 7:11
